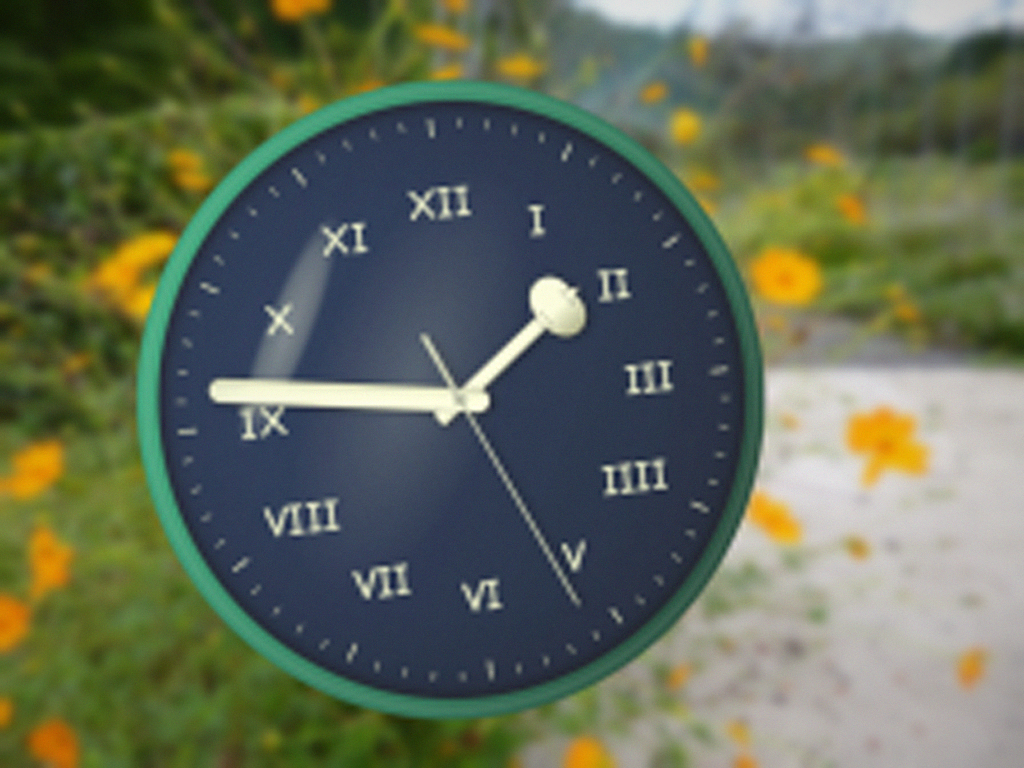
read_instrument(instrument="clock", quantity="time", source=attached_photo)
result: 1:46:26
